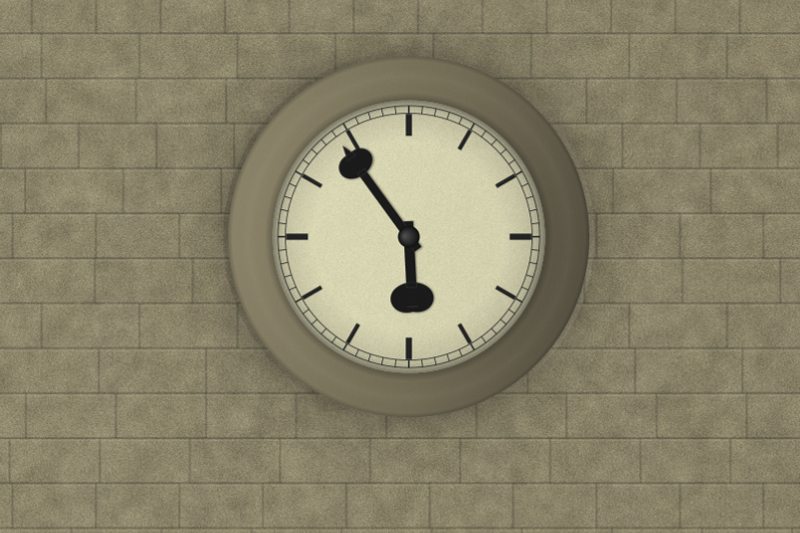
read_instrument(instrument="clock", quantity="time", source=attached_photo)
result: 5:54
